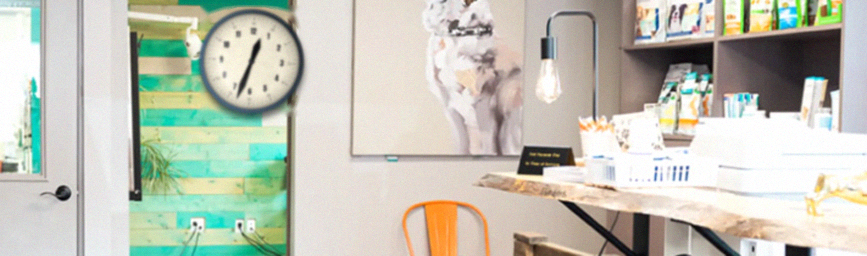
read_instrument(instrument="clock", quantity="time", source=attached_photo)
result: 12:33
